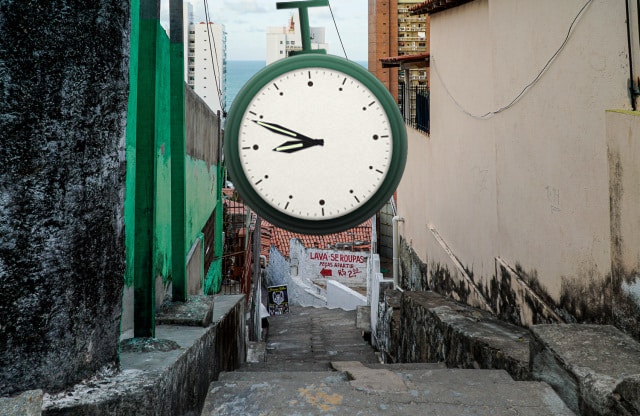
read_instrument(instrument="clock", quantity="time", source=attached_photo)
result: 8:49
